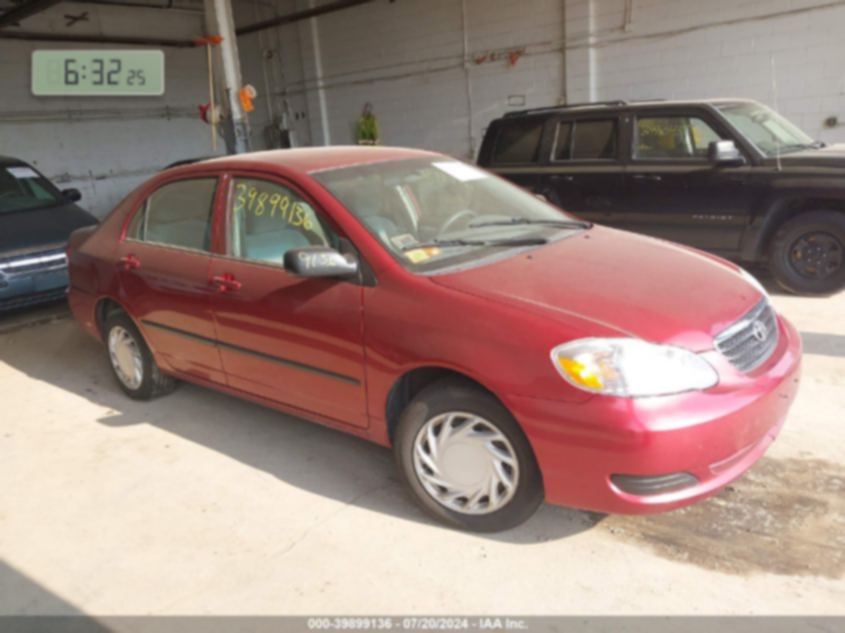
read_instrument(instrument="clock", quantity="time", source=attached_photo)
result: 6:32:25
